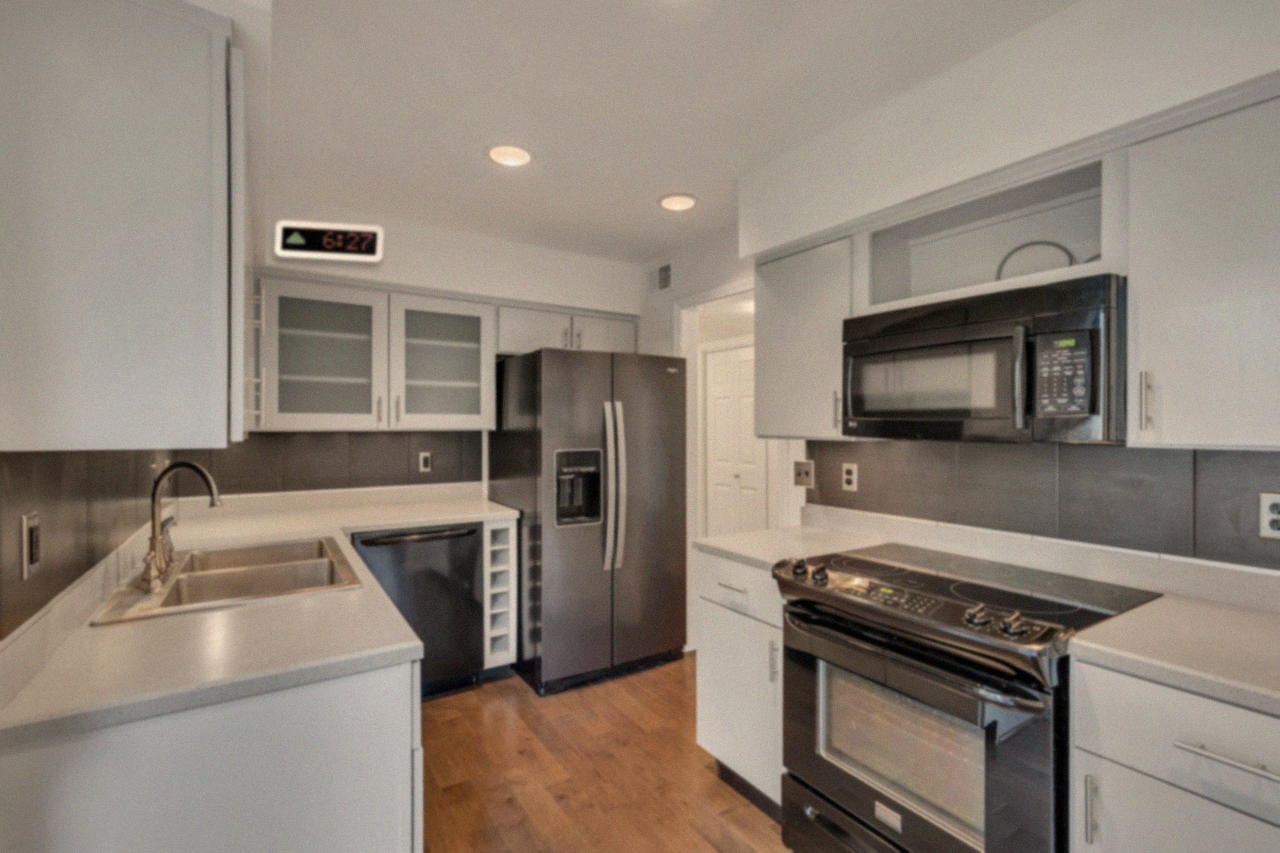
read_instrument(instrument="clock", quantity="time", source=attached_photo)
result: 6:27
